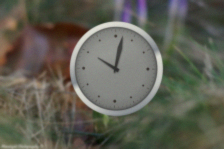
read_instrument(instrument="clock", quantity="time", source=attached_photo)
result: 10:02
